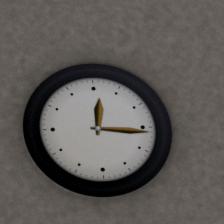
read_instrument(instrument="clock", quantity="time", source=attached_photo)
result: 12:16
